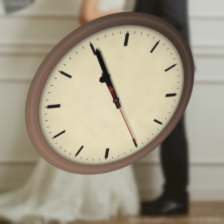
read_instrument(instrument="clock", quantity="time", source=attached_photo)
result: 10:55:25
